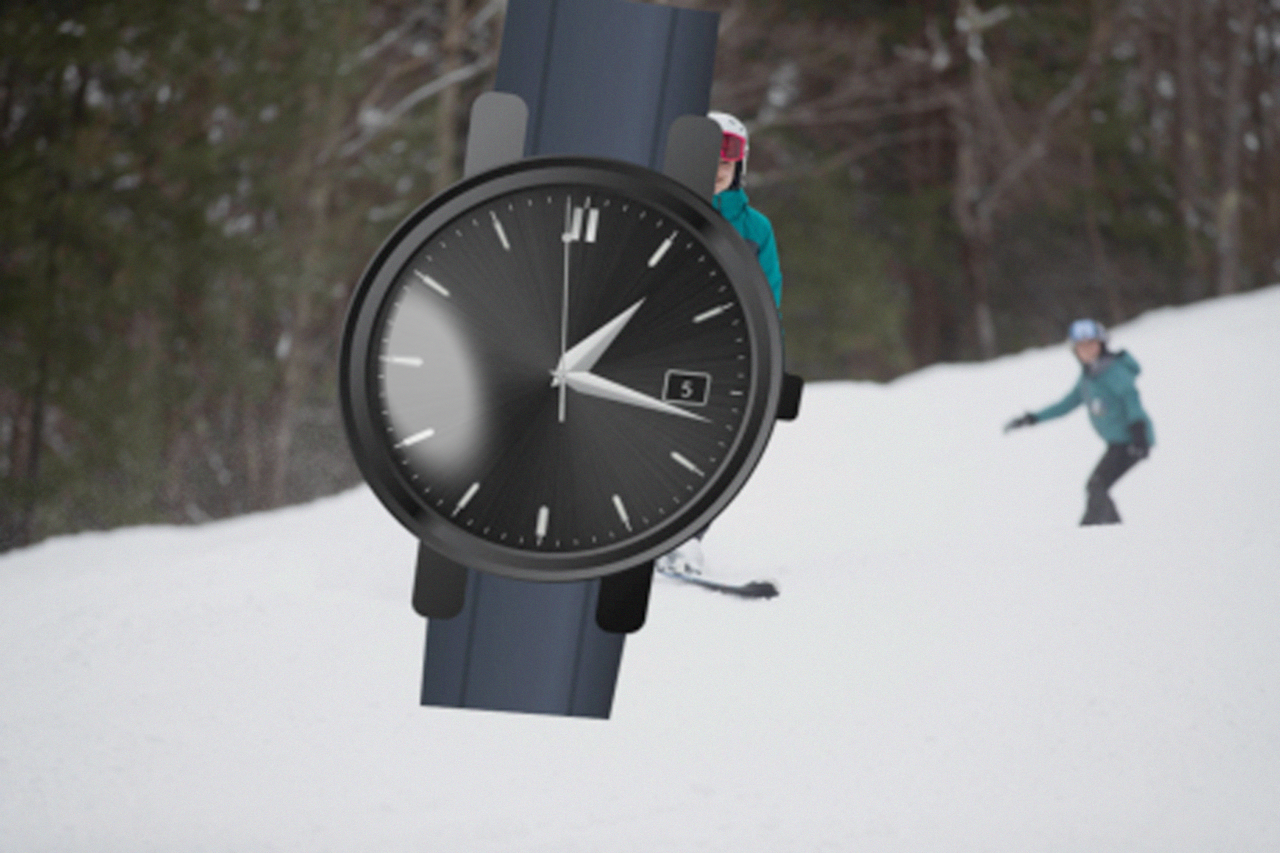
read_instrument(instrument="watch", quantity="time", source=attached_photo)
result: 1:16:59
